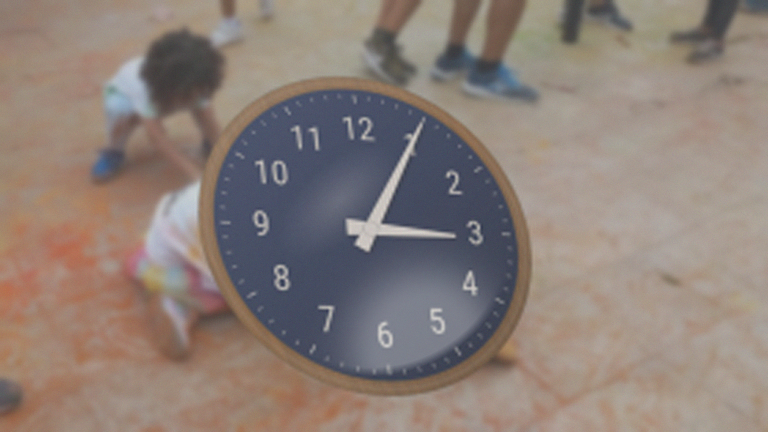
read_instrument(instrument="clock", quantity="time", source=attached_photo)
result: 3:05
